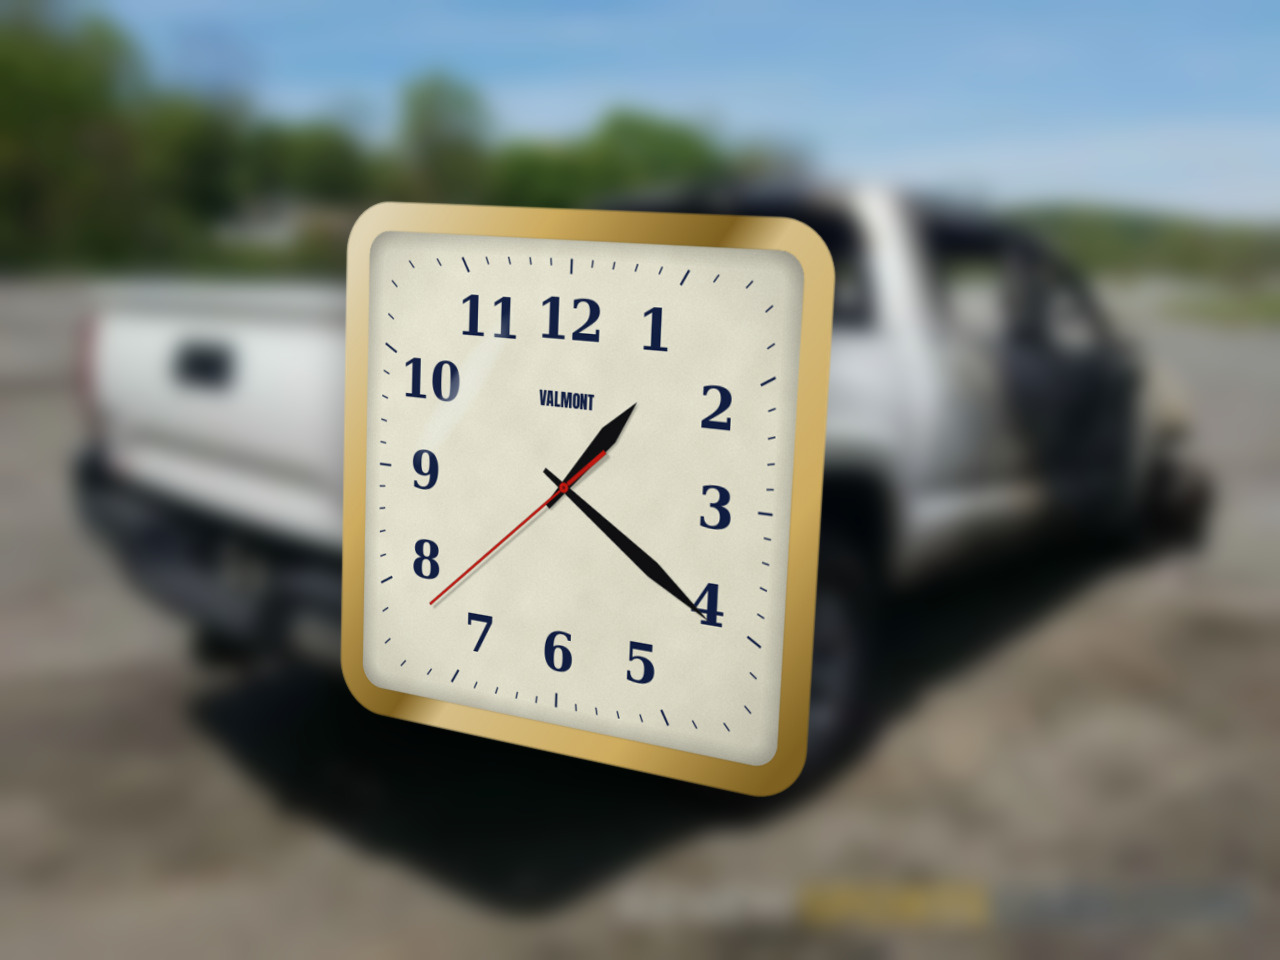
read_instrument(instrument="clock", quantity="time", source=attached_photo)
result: 1:20:38
